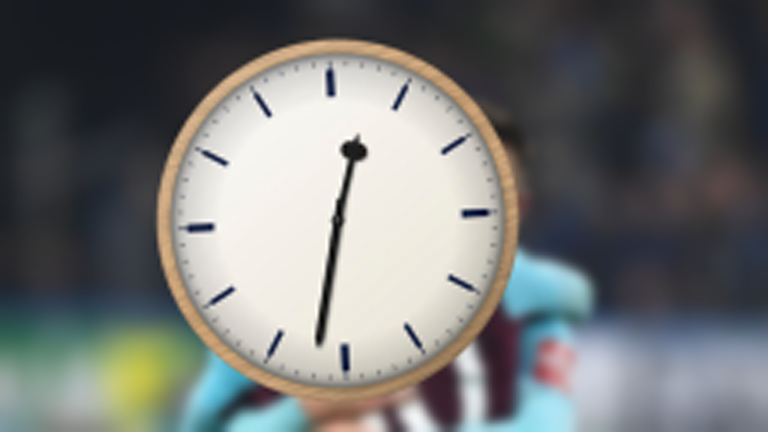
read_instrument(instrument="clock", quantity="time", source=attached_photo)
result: 12:32
